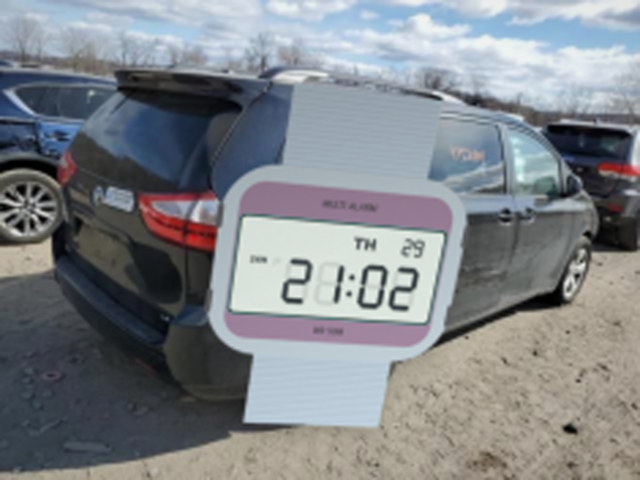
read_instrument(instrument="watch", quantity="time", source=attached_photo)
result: 21:02
